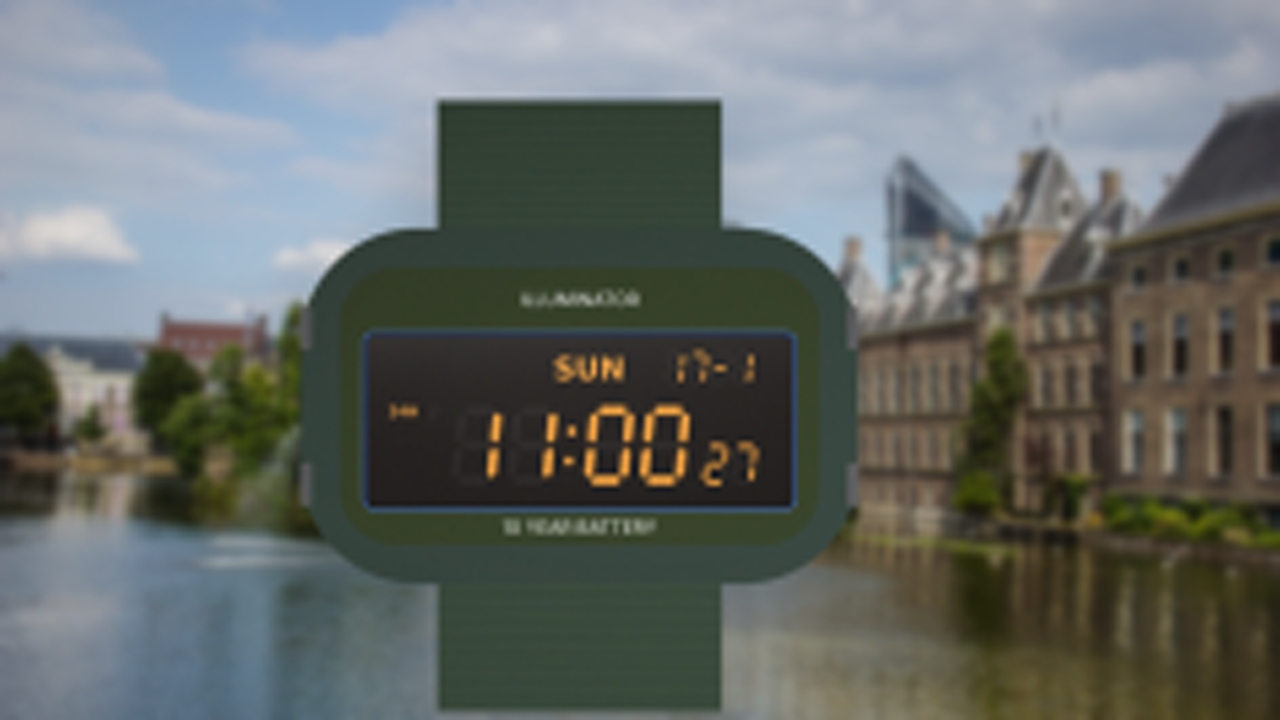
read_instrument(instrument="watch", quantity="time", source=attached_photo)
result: 11:00:27
